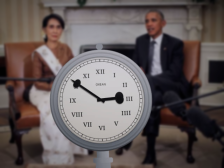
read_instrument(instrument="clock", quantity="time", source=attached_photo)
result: 2:51
